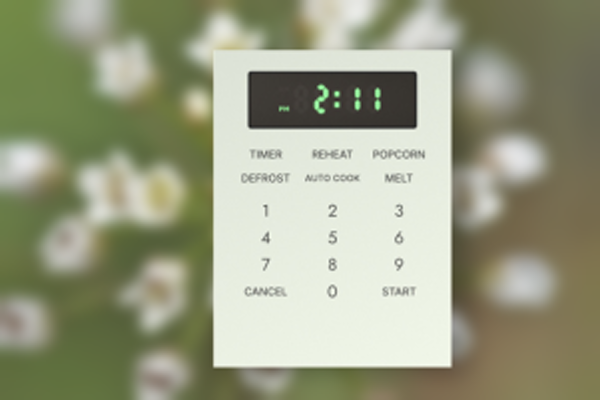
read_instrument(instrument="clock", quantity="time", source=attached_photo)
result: 2:11
